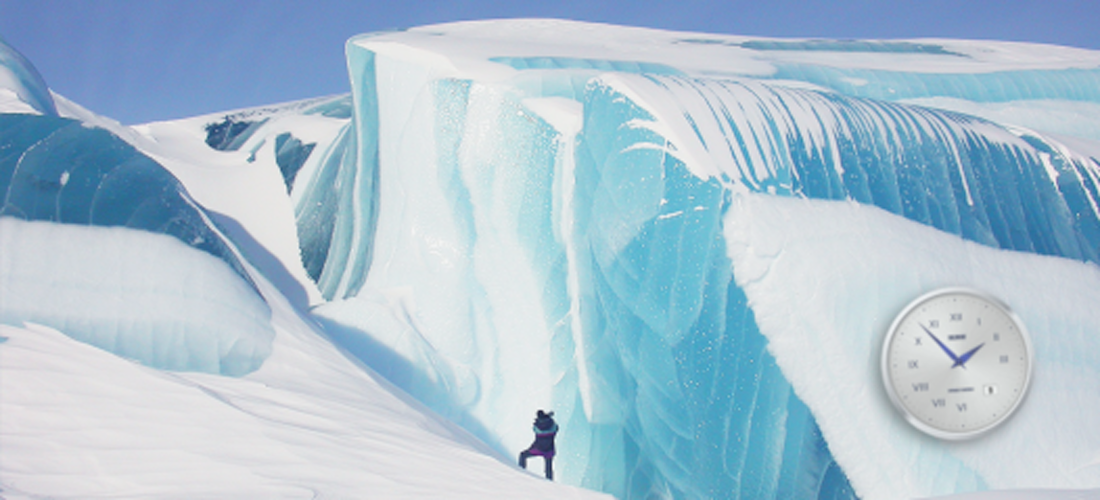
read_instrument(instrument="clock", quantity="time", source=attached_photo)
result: 1:53
